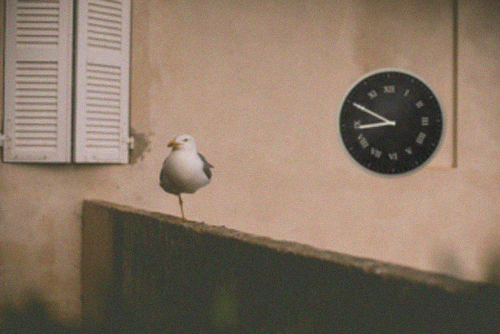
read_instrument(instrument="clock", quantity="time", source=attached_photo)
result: 8:50
